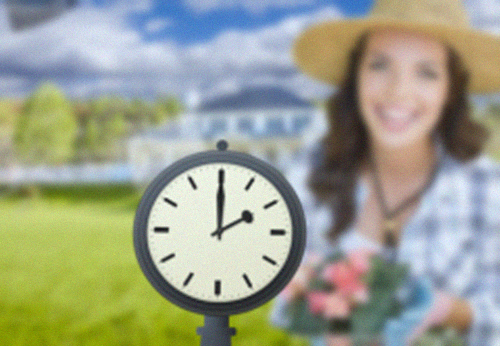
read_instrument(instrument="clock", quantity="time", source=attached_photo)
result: 2:00
